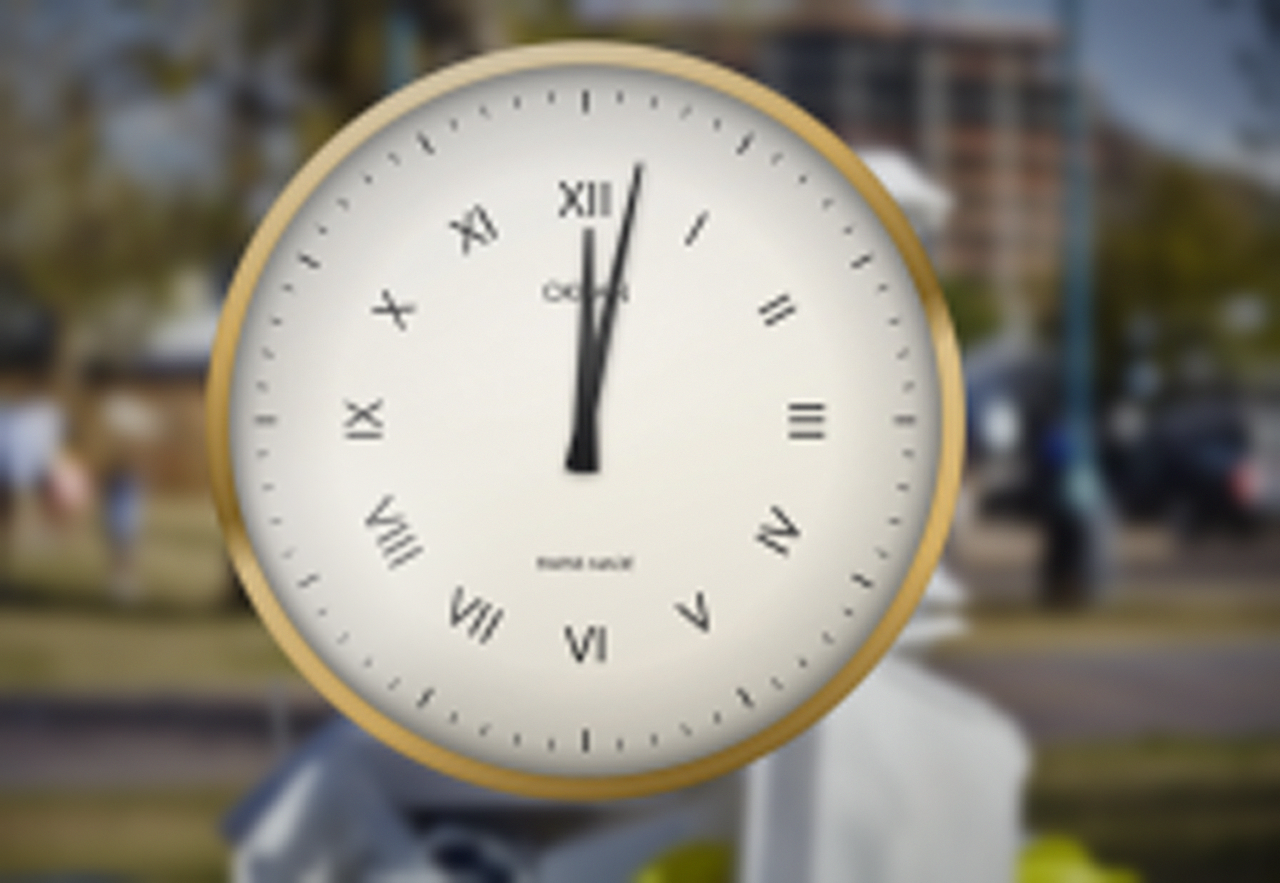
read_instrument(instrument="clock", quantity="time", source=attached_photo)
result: 12:02
